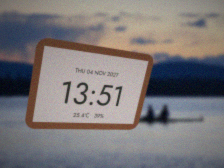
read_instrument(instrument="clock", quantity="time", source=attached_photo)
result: 13:51
